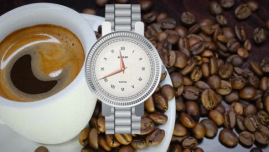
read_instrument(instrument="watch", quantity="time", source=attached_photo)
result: 11:41
